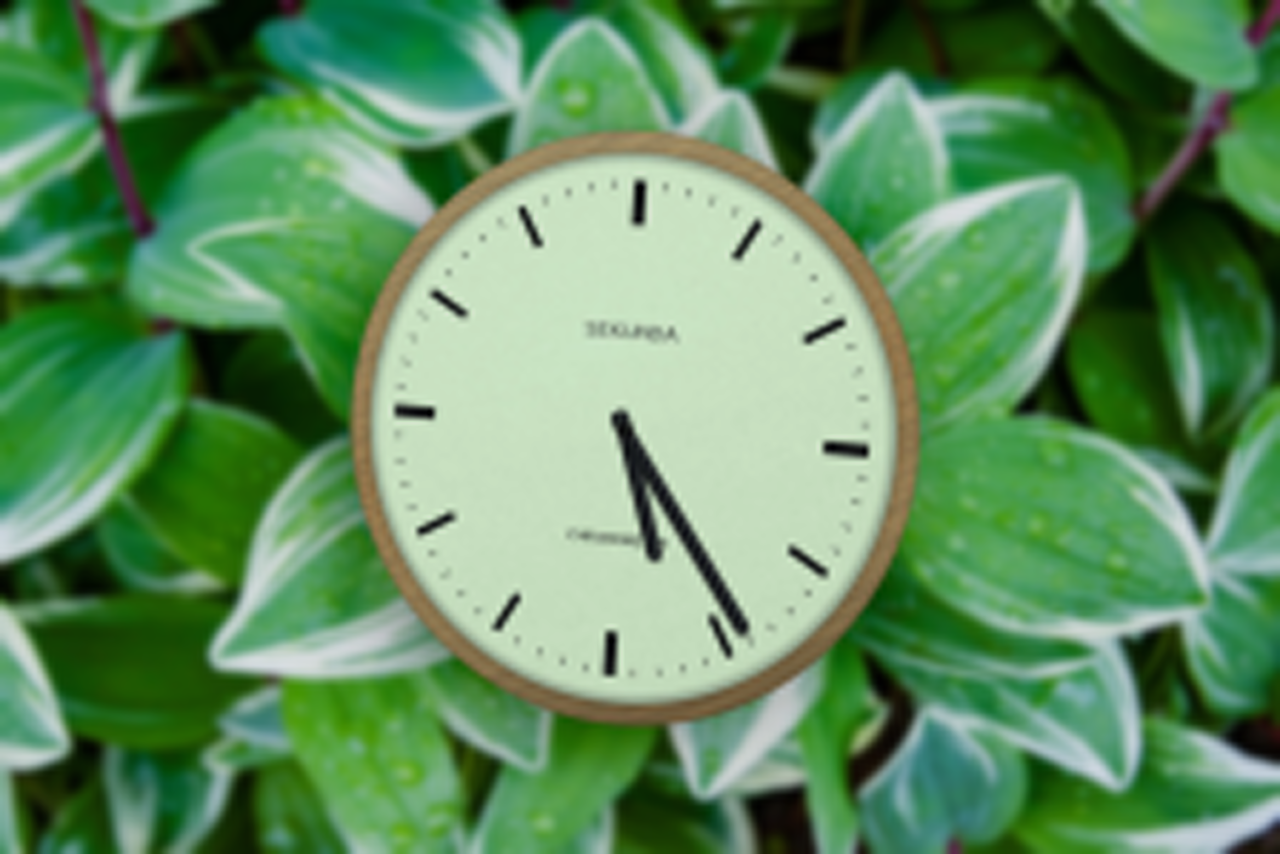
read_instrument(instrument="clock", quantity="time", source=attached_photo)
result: 5:24
